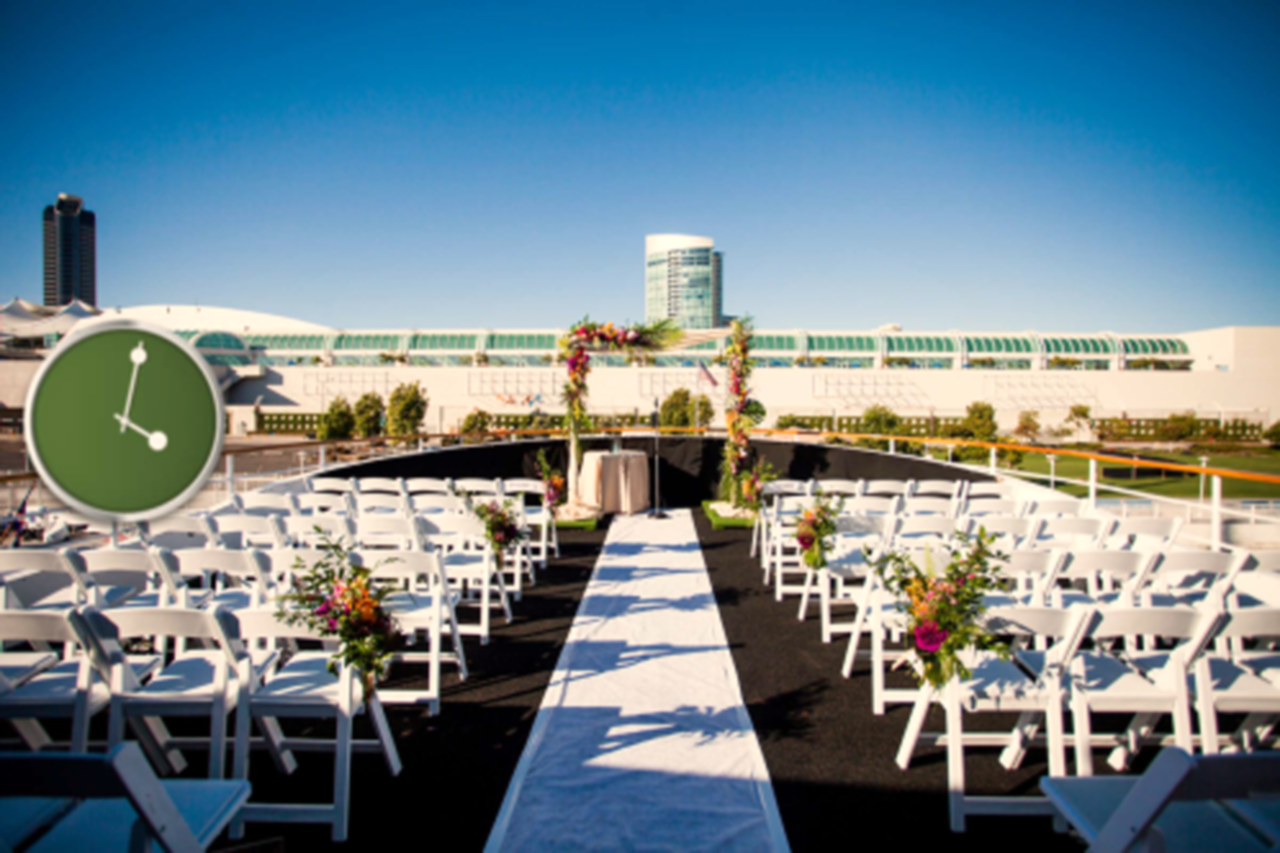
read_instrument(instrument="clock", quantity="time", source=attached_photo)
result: 4:02
